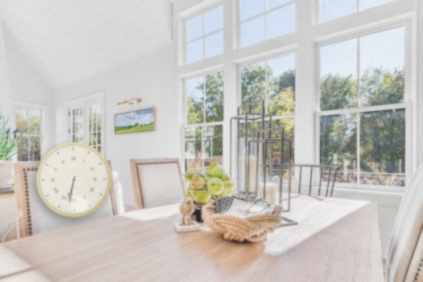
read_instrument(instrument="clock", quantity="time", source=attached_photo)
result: 6:32
